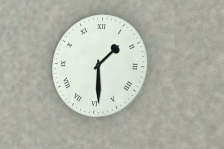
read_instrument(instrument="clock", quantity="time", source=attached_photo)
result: 1:29
